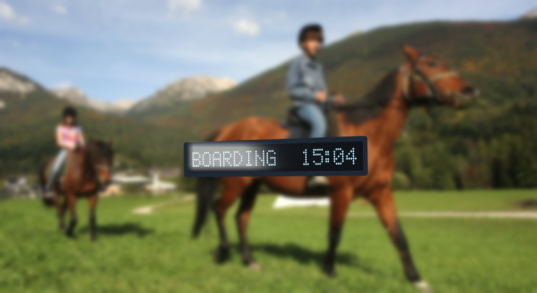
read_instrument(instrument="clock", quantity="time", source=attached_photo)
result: 15:04
